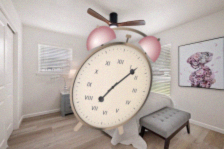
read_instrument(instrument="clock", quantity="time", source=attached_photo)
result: 7:07
